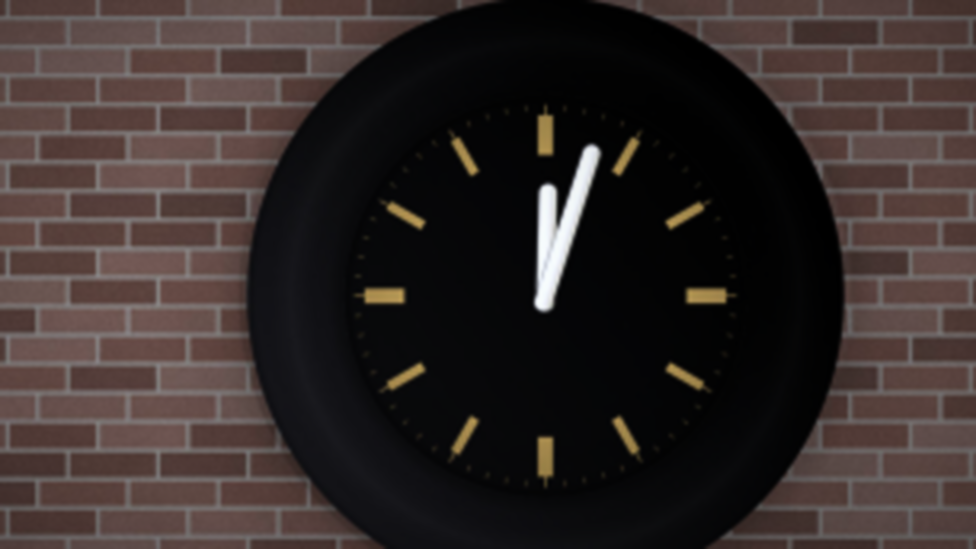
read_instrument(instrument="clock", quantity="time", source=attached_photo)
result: 12:03
